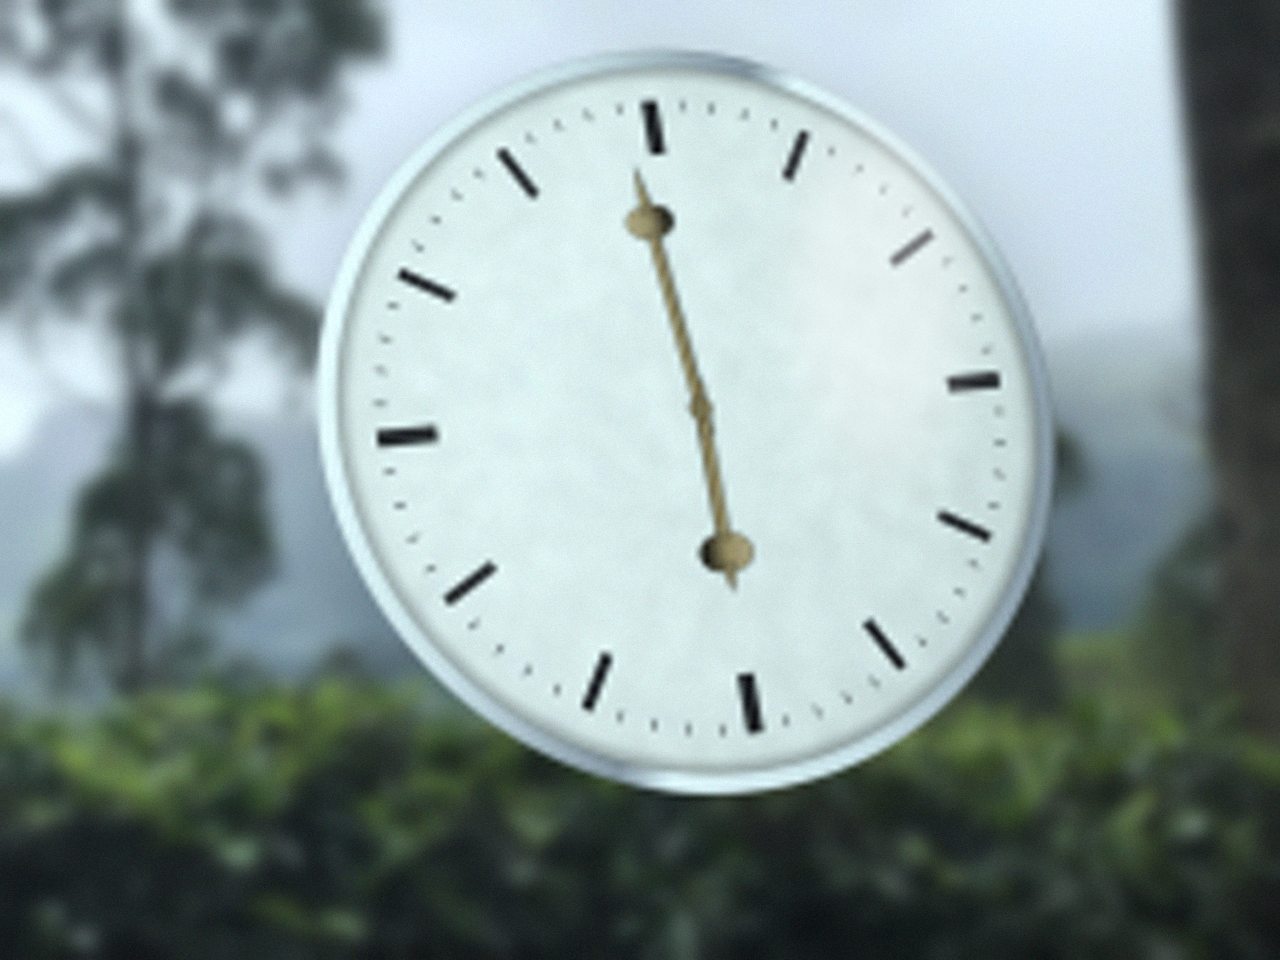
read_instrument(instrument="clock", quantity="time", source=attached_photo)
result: 5:59
